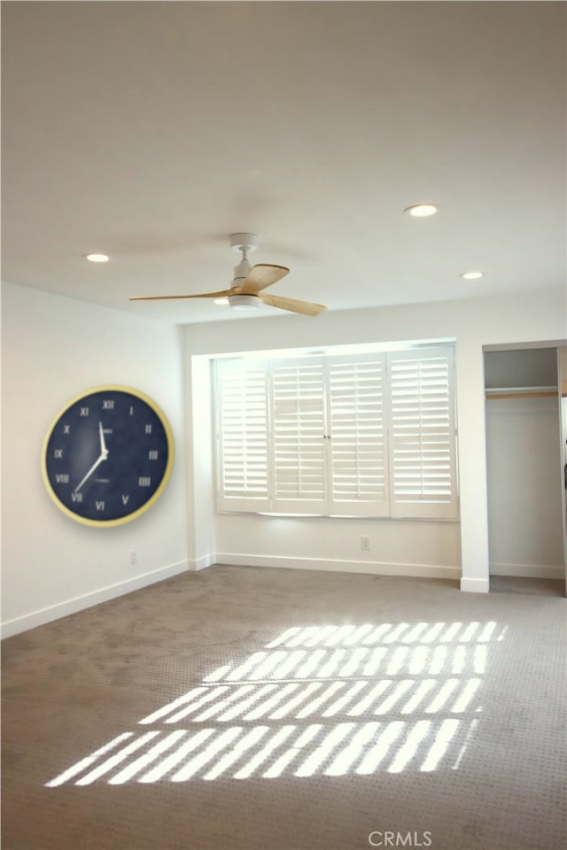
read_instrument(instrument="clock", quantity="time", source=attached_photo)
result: 11:36
